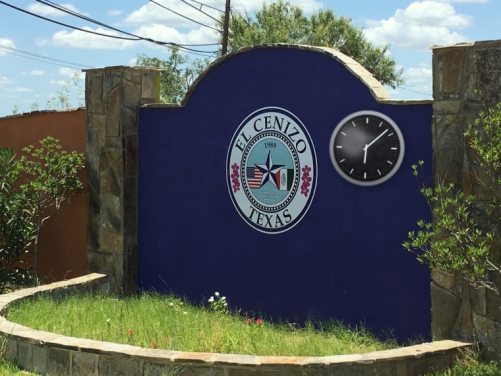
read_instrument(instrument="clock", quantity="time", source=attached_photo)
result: 6:08
